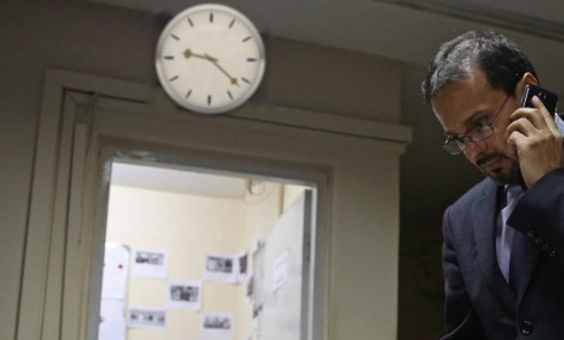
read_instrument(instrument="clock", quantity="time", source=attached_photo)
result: 9:22
